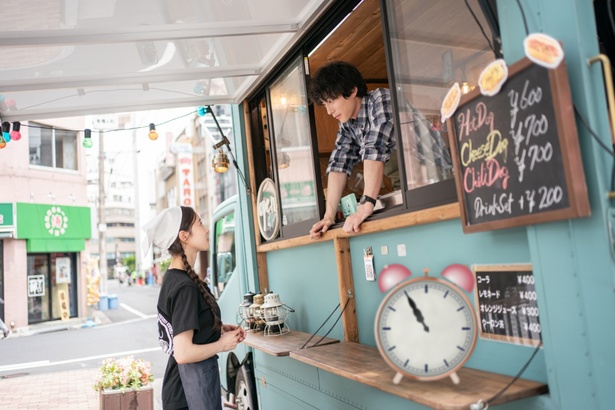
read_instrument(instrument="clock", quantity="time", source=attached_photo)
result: 10:55
